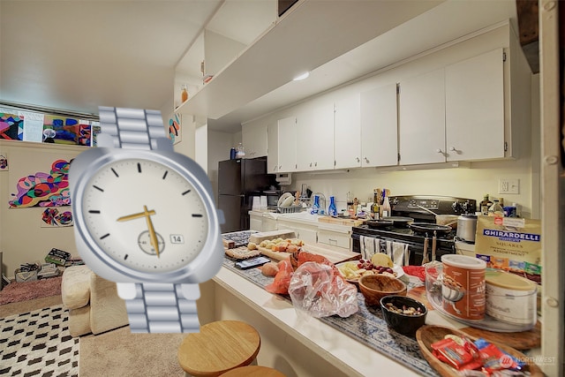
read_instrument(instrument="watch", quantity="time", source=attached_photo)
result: 8:29
